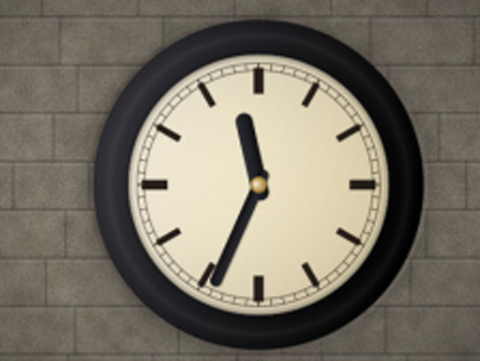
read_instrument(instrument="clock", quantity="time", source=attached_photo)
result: 11:34
